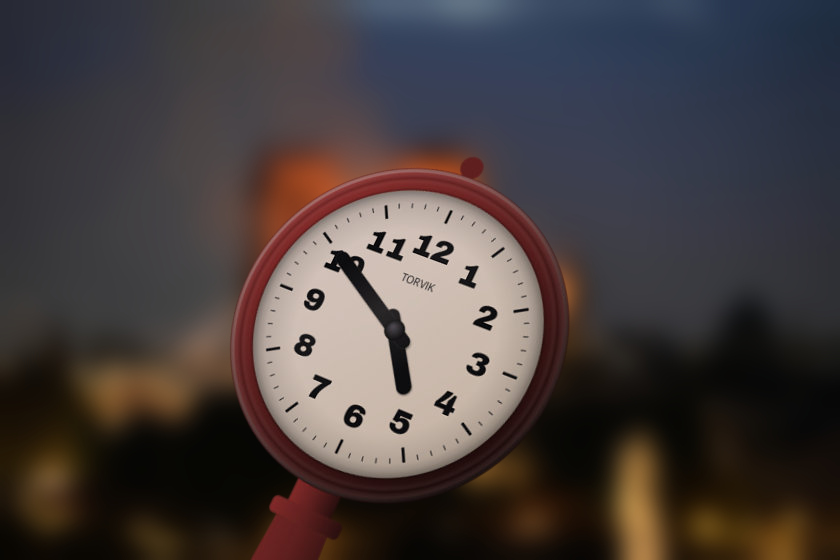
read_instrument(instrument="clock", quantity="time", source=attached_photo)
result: 4:50
